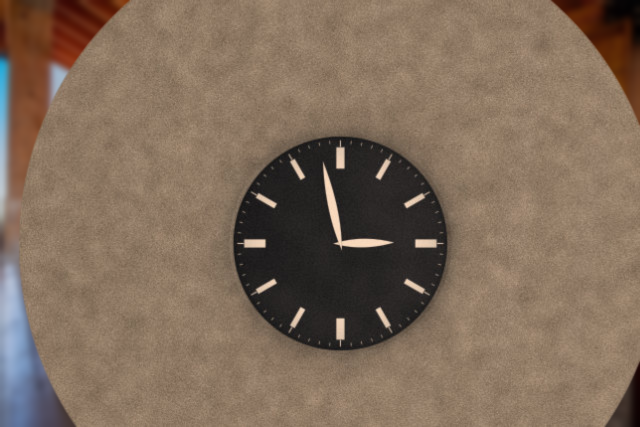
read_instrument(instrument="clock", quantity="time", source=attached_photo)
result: 2:58
